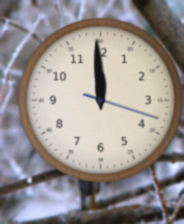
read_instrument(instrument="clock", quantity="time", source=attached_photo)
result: 11:59:18
